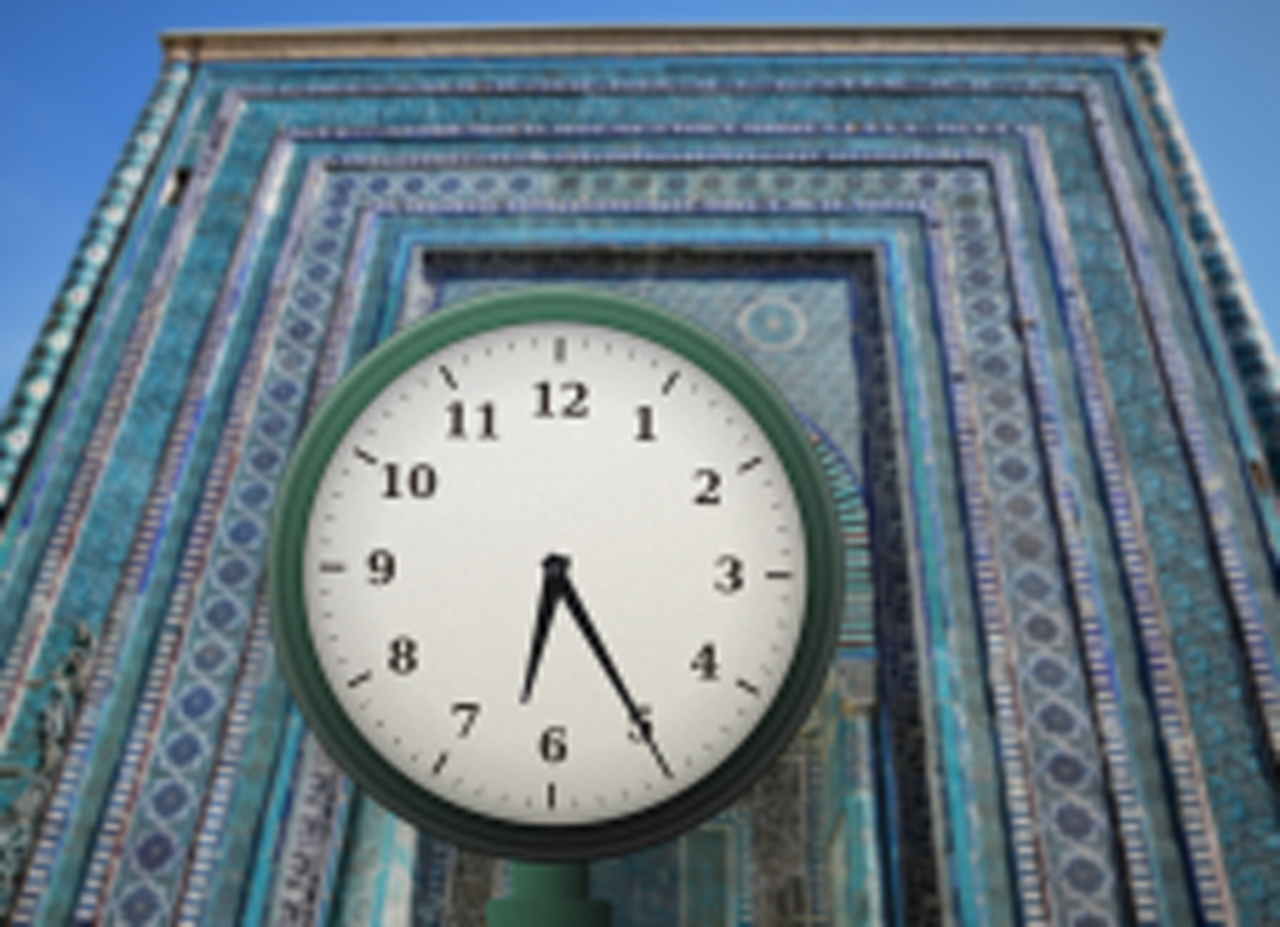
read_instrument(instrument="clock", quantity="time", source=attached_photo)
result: 6:25
